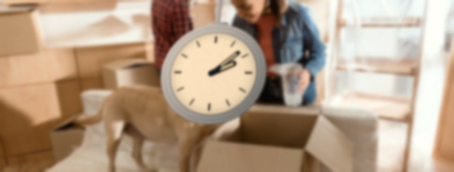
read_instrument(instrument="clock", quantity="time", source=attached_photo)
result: 2:08
